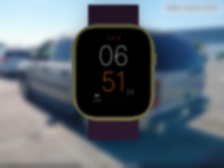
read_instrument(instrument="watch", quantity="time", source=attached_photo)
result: 6:51
